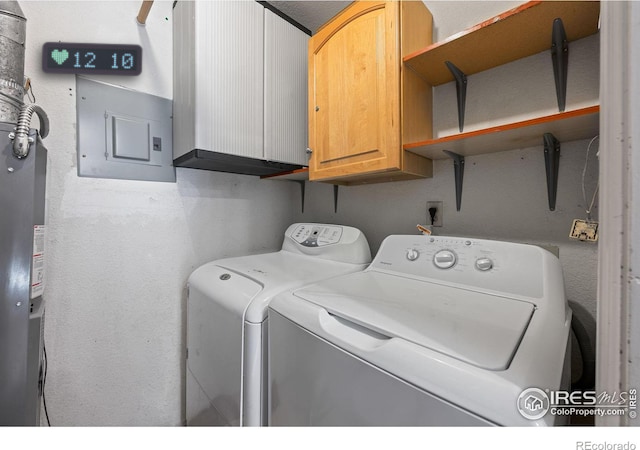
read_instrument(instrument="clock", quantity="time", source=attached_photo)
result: 12:10
